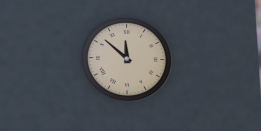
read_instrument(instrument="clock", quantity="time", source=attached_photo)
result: 11:52
